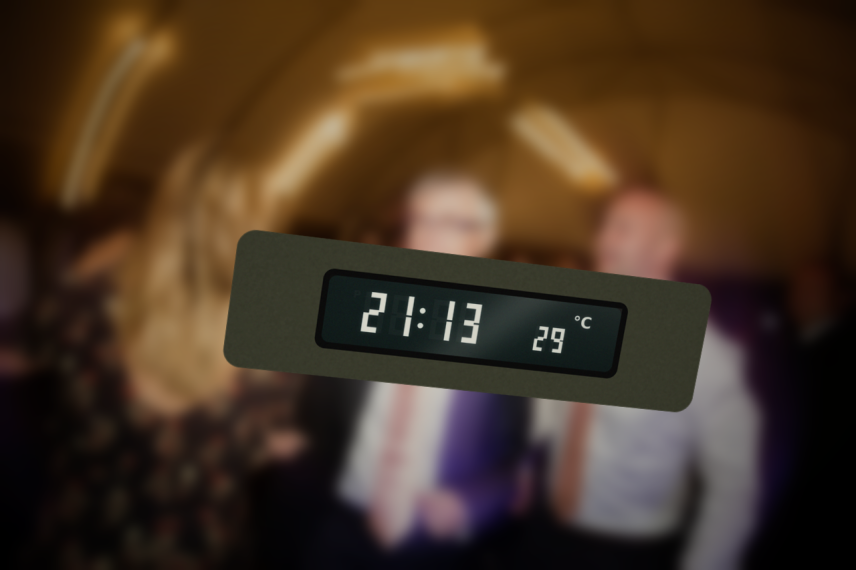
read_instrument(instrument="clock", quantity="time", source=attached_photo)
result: 21:13
